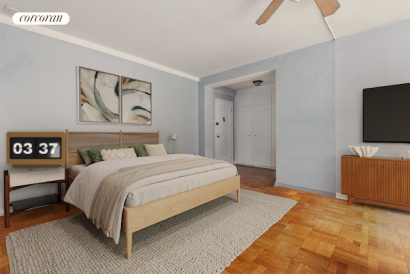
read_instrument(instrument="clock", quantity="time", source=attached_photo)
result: 3:37
